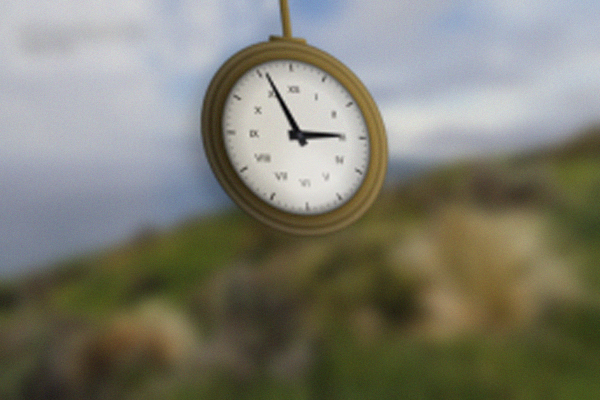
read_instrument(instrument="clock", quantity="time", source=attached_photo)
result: 2:56
